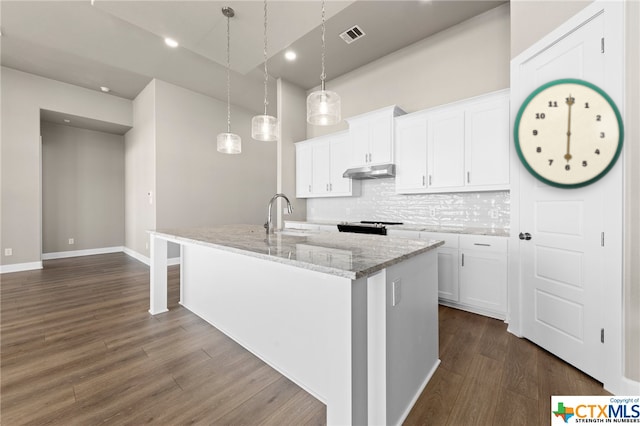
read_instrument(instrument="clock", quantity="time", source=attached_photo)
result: 6:00
